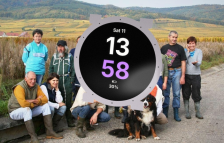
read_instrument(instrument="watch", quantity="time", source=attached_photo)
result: 13:58
